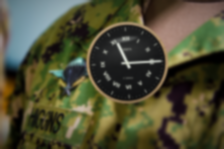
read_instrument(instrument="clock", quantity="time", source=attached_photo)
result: 11:15
